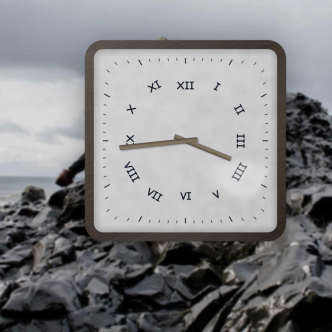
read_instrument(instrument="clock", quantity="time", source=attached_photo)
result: 3:44
